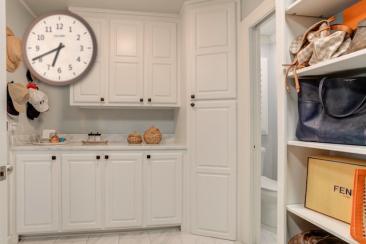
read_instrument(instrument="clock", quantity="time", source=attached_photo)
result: 6:41
